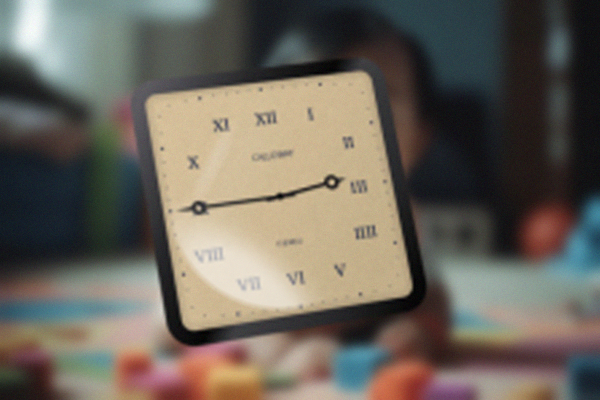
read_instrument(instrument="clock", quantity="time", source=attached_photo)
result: 2:45
